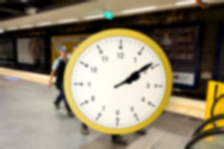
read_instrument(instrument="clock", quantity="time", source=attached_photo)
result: 2:09
